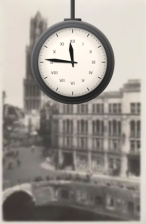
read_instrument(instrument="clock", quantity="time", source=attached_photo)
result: 11:46
